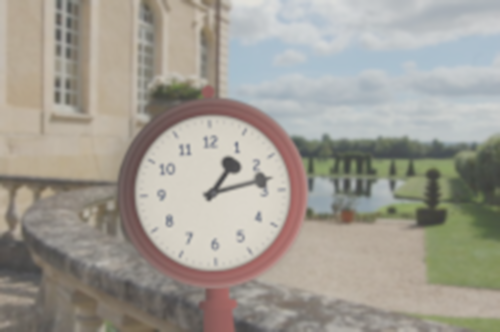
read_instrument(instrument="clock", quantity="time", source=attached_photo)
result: 1:13
